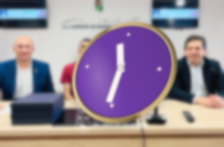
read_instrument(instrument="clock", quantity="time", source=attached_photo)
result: 11:31
